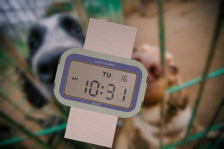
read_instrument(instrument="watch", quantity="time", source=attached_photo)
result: 10:31
